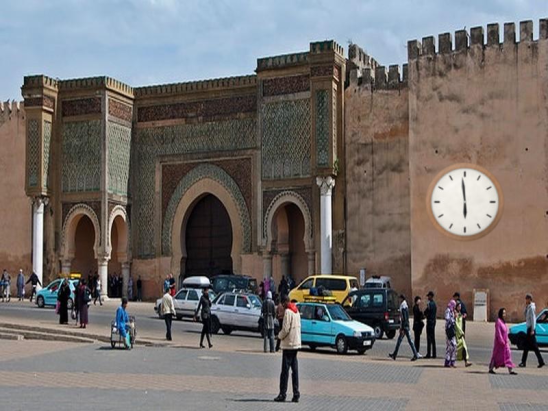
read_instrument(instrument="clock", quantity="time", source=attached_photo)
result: 5:59
